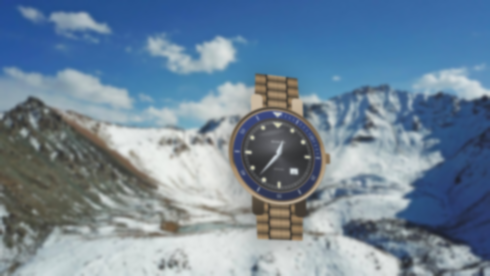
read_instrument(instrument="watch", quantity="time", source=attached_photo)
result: 12:37
